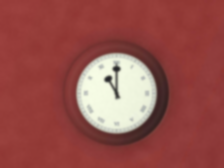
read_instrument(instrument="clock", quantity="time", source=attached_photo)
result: 11:00
